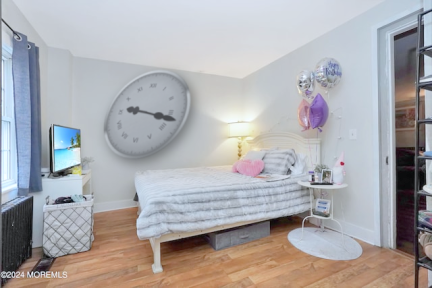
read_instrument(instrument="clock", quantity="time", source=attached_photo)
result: 9:17
